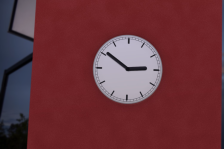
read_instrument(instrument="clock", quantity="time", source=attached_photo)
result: 2:51
